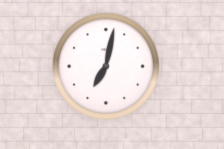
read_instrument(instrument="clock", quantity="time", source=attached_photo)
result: 7:02
